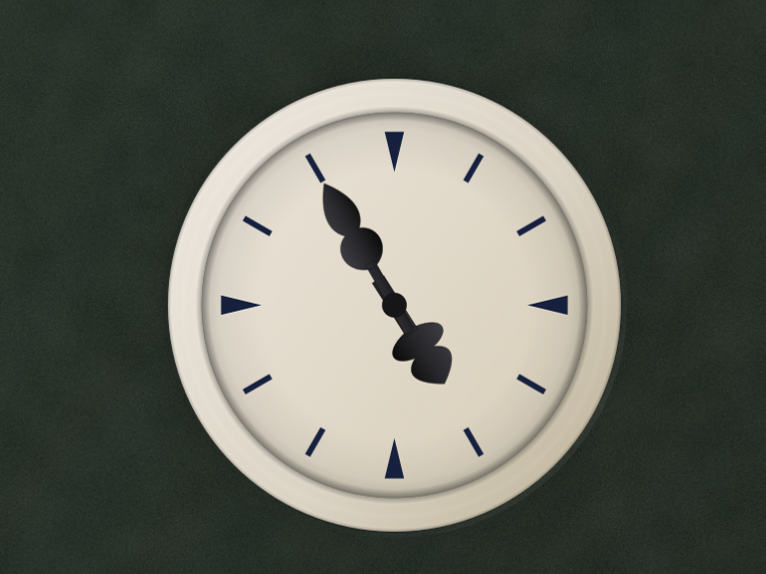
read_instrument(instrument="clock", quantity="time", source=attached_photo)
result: 4:55
